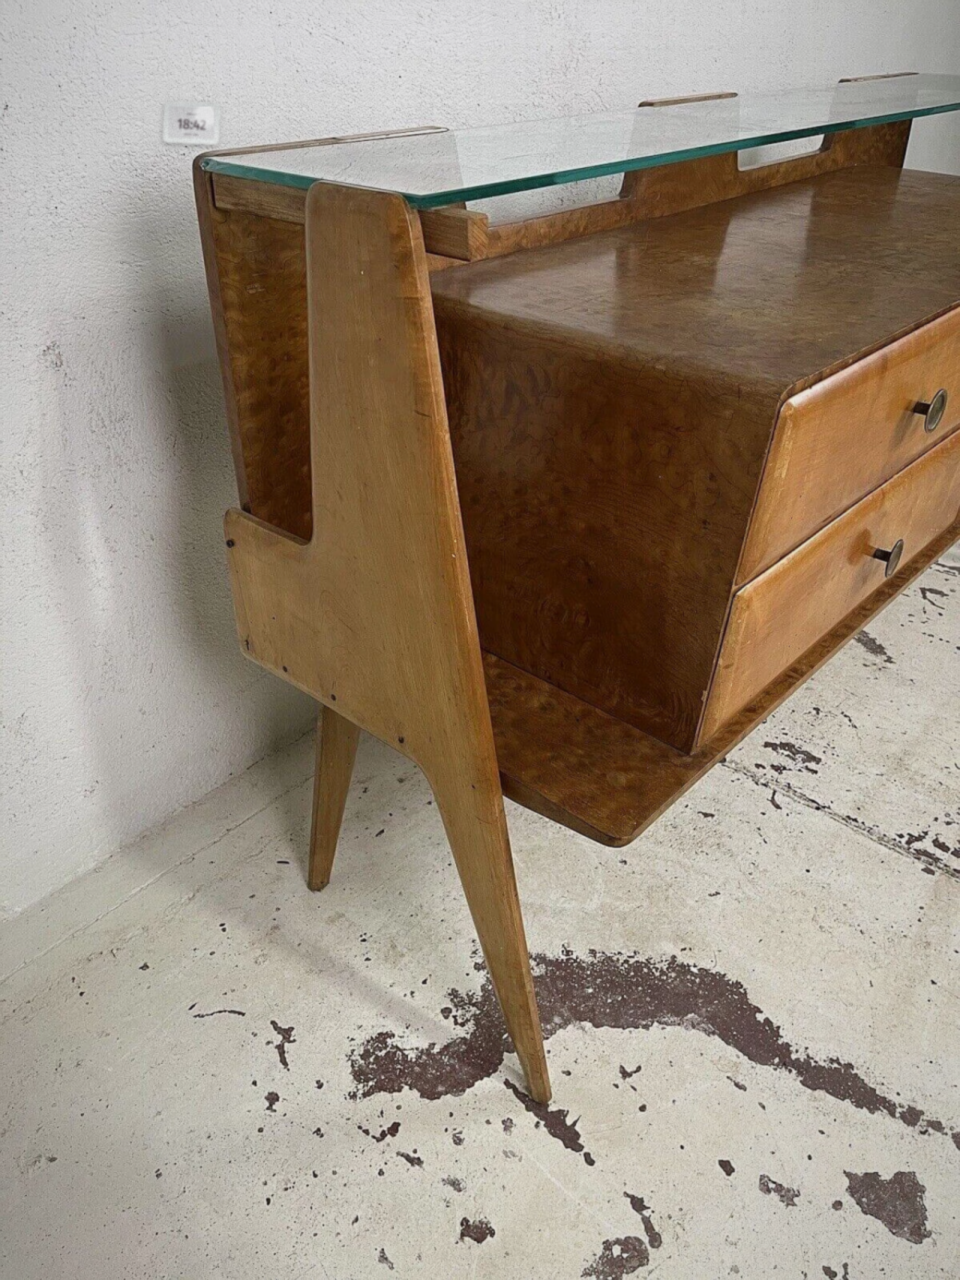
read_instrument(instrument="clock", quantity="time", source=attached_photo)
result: 18:42
